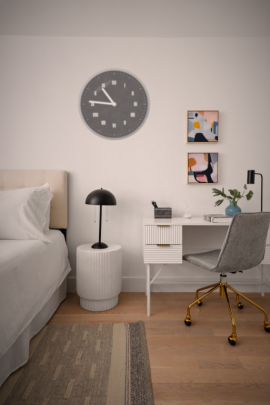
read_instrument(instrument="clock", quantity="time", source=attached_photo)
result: 10:46
